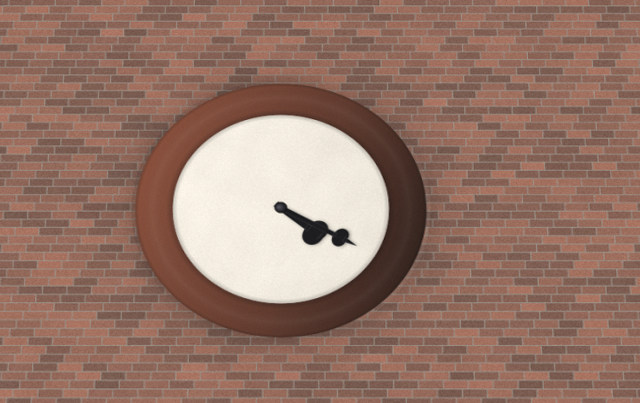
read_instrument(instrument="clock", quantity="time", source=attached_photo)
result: 4:20
